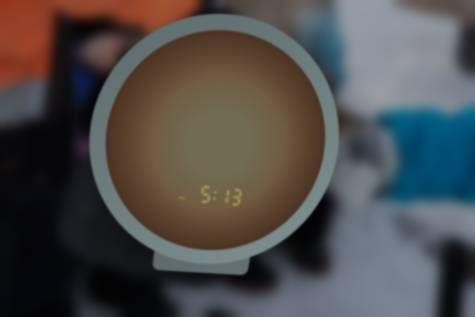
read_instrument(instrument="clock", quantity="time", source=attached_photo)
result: 5:13
